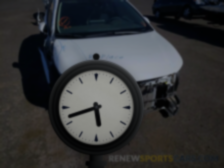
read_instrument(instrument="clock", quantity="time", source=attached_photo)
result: 5:42
